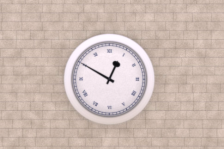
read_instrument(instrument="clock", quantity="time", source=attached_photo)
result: 12:50
